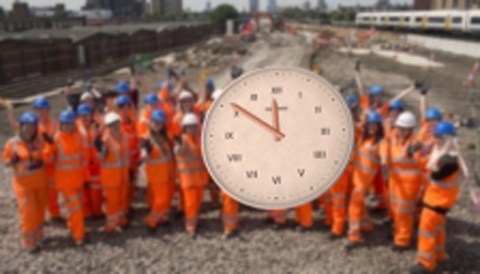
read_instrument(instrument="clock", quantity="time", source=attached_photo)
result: 11:51
